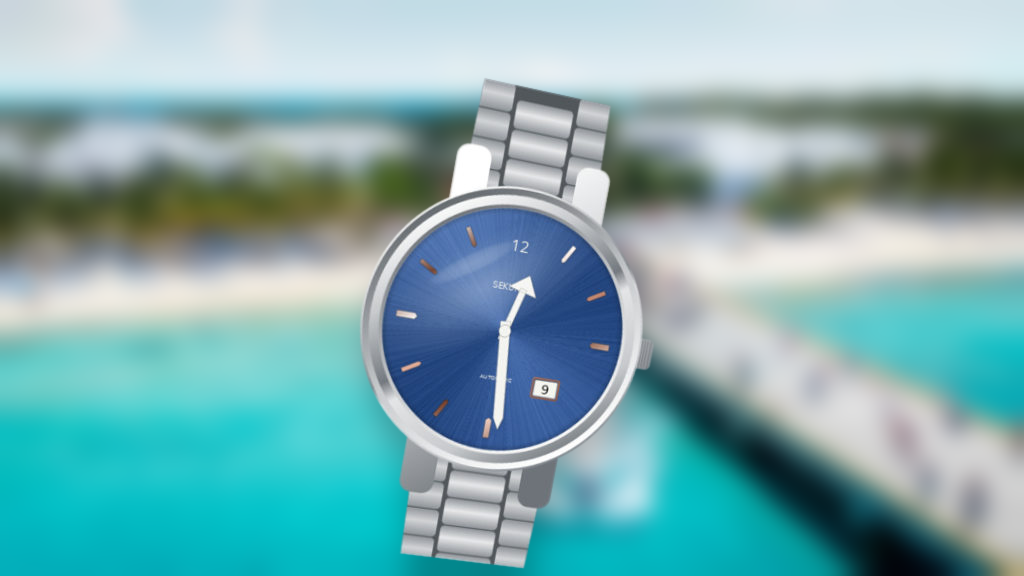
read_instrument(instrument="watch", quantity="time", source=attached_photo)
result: 12:29
